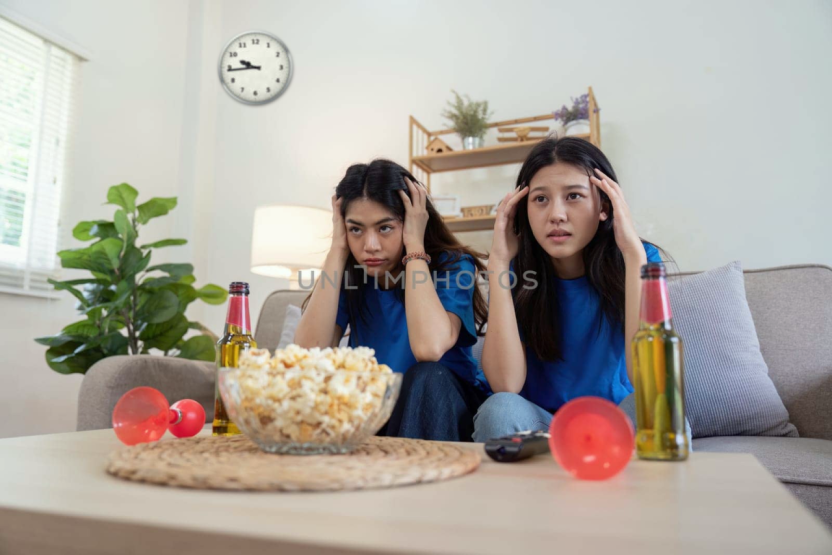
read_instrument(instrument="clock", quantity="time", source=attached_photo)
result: 9:44
